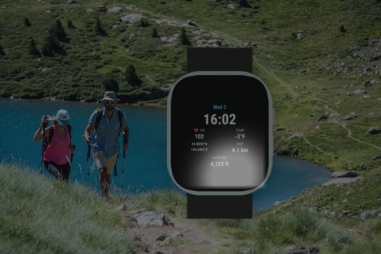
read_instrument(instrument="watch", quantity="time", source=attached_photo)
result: 16:02
